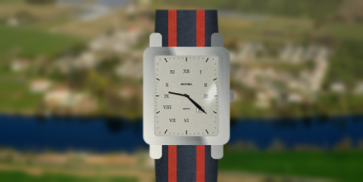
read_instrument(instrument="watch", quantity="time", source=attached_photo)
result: 9:22
